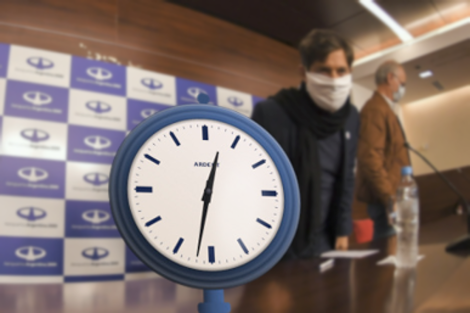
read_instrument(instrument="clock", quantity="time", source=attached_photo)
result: 12:32
